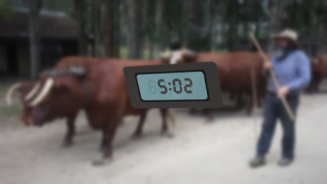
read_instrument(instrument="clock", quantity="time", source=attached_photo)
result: 5:02
